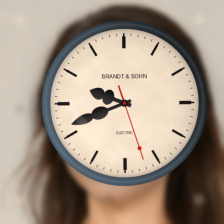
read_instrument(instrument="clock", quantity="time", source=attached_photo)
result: 9:41:27
